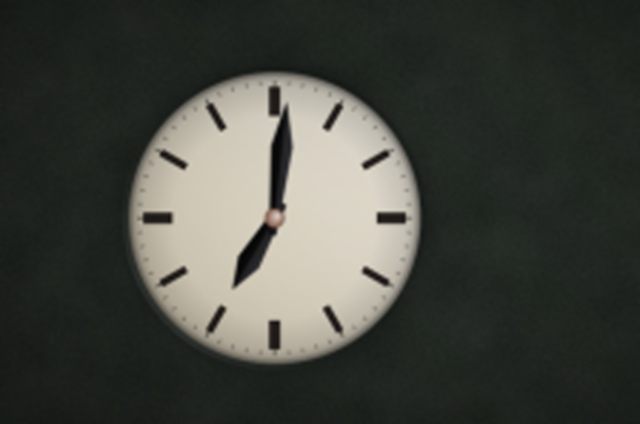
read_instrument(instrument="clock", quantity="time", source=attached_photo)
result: 7:01
